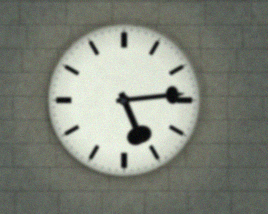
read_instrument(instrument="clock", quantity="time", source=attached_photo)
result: 5:14
